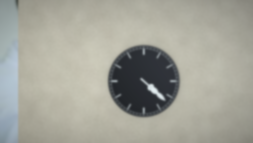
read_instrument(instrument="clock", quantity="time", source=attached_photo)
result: 4:22
